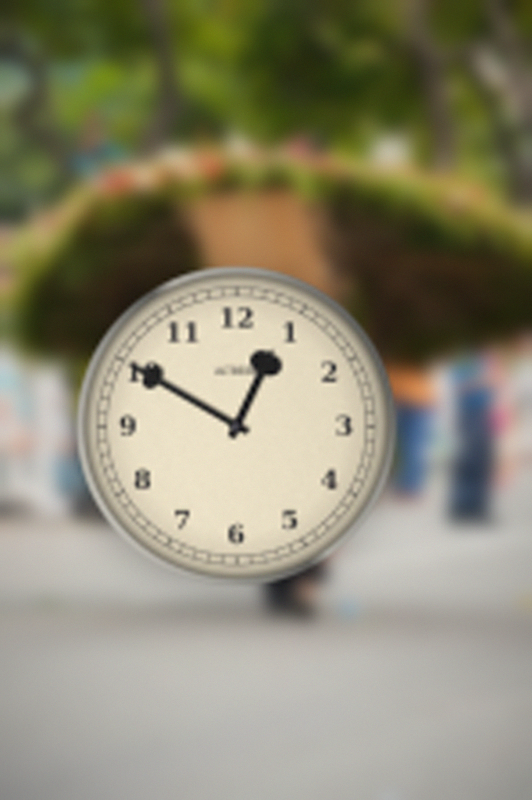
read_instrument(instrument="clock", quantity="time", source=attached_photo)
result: 12:50
